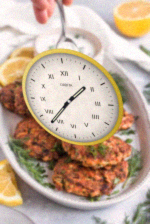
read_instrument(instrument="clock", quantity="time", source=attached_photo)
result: 1:37
